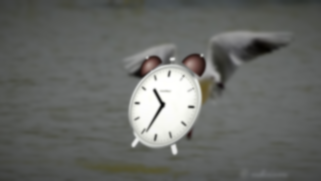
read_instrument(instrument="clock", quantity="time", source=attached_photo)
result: 10:34
